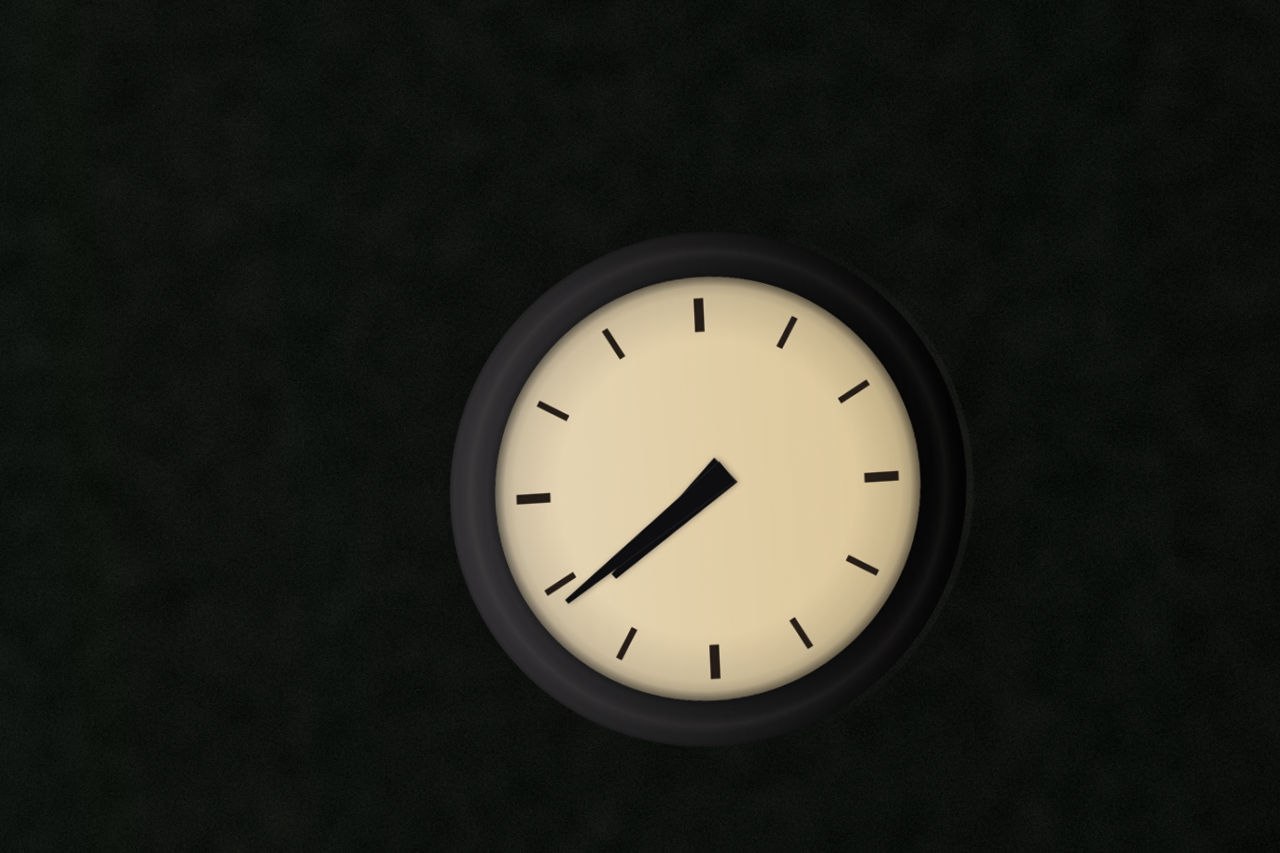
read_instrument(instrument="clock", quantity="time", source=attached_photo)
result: 7:39
